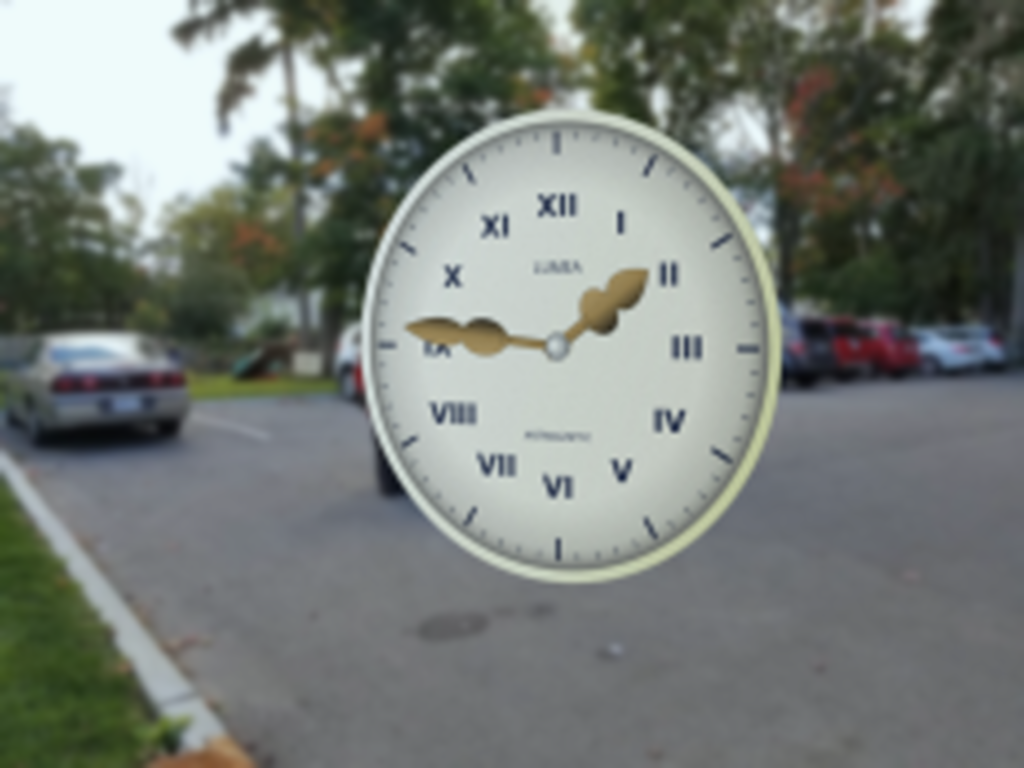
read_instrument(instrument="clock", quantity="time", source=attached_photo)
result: 1:46
